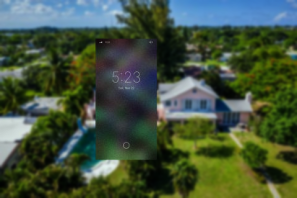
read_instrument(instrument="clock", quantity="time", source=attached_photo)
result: 5:23
